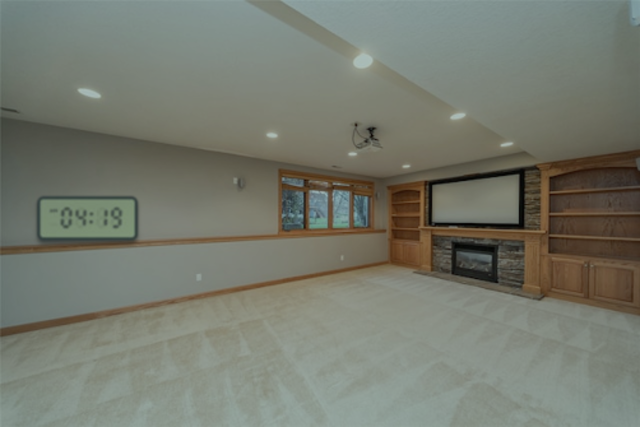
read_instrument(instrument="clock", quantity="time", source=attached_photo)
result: 4:19
